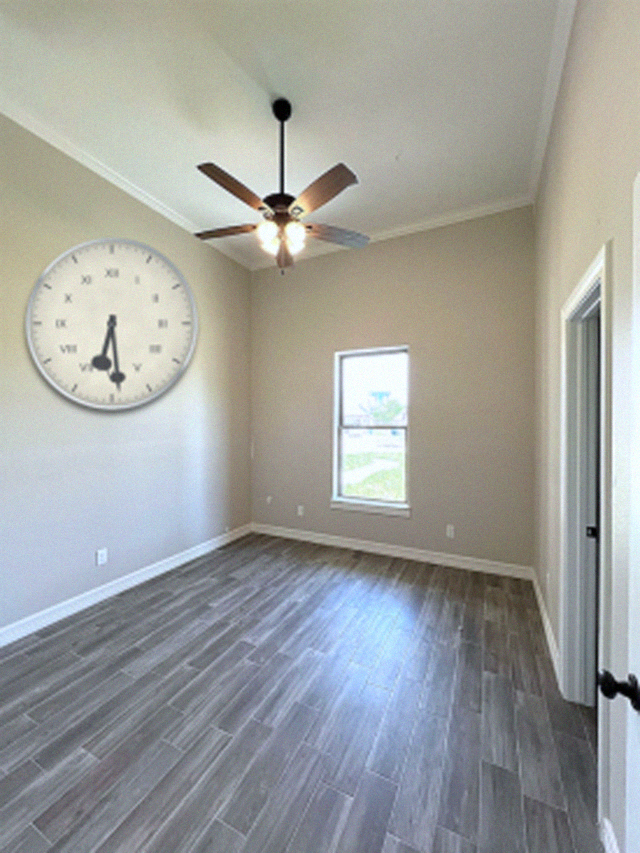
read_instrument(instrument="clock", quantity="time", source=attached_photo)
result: 6:29
